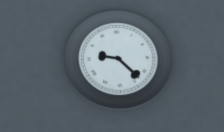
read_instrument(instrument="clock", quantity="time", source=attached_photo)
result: 9:23
